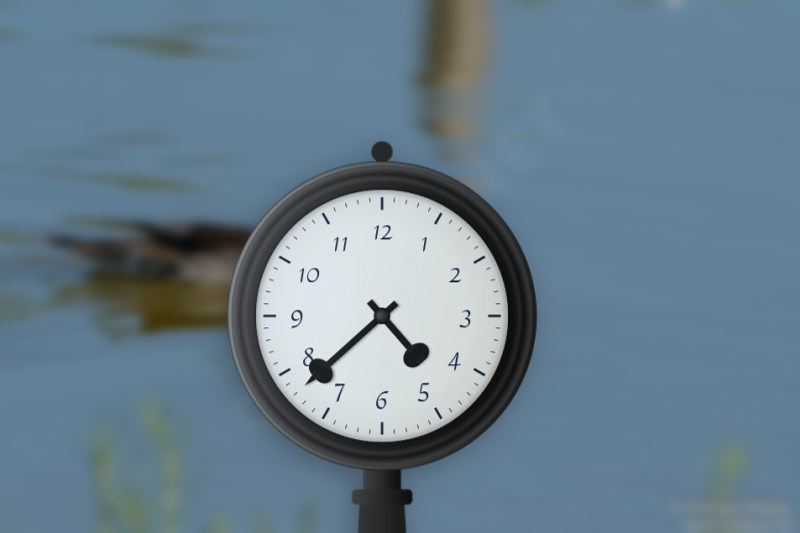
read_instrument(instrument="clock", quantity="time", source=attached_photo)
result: 4:38
